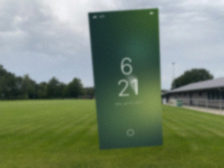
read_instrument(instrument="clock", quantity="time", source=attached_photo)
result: 6:21
